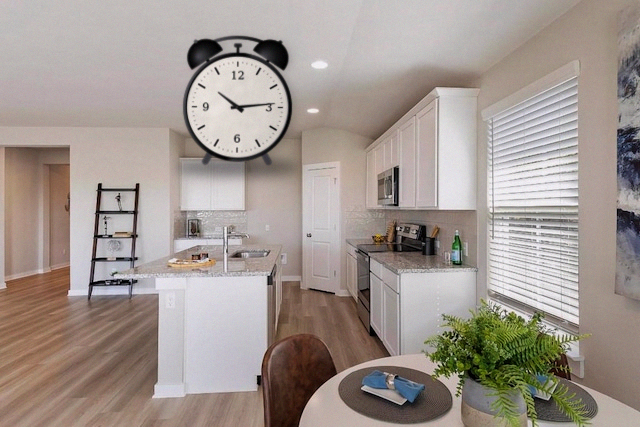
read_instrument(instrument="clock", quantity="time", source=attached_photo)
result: 10:14
